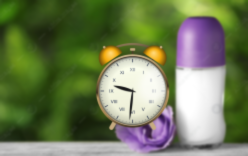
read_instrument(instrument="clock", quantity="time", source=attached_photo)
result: 9:31
